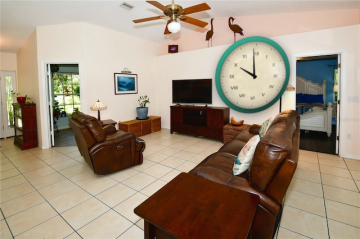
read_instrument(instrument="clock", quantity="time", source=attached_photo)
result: 9:59
